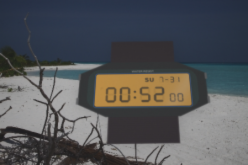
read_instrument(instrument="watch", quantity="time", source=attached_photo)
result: 0:52:00
